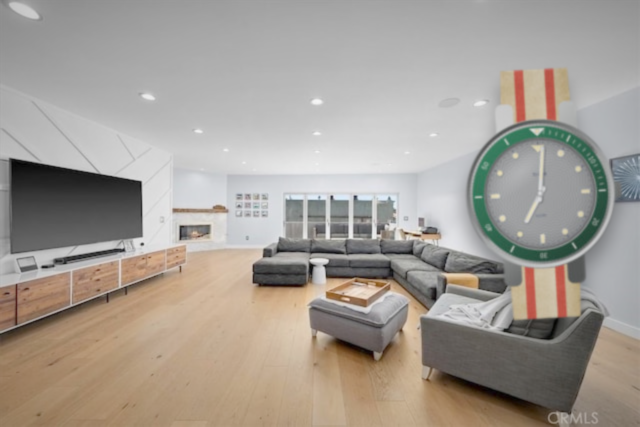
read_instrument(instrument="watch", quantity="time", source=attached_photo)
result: 7:01
